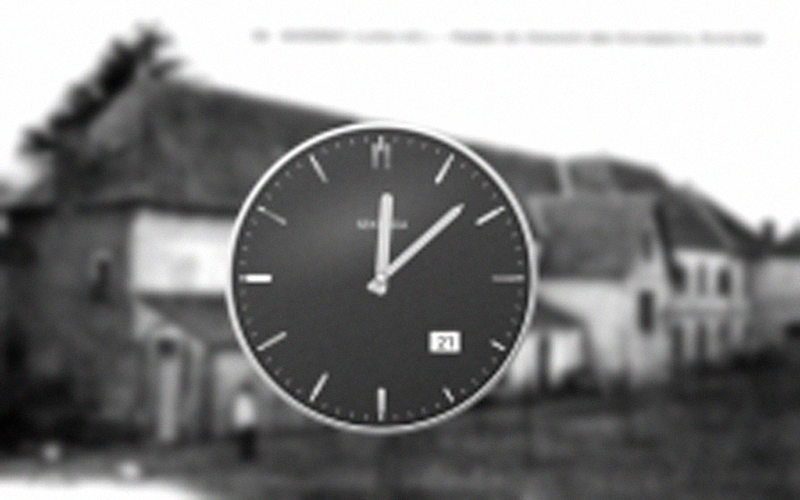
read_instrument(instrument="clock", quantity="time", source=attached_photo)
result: 12:08
